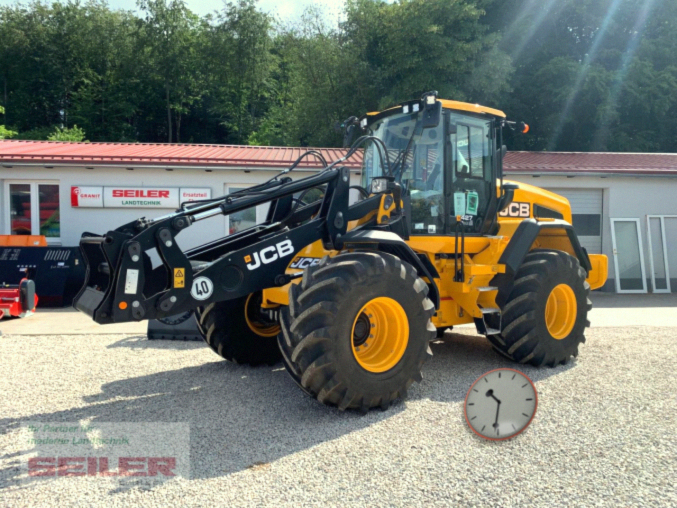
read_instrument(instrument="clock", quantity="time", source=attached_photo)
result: 10:31
